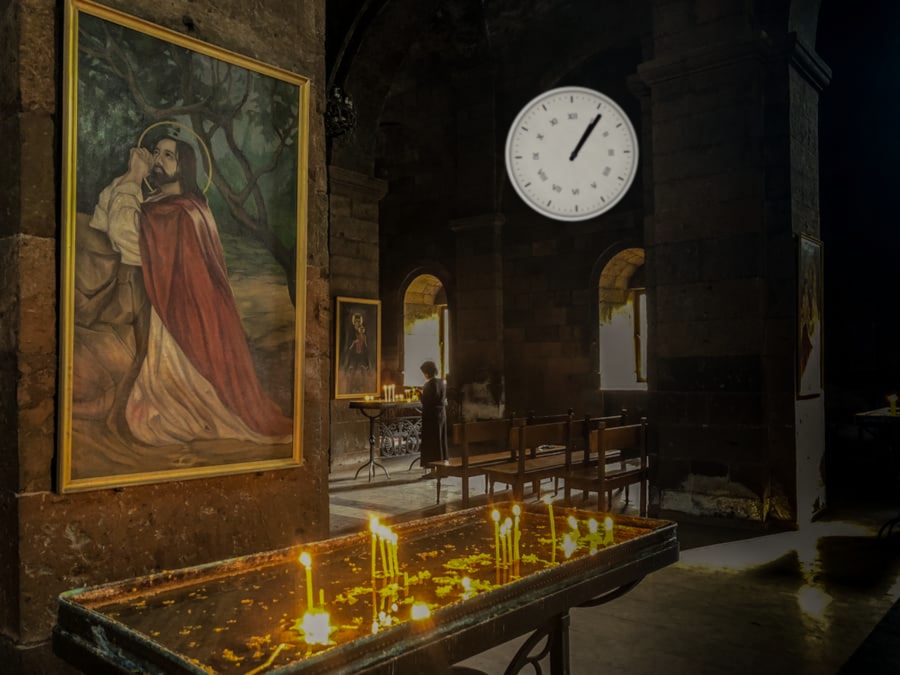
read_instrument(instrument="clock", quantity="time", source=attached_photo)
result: 1:06
